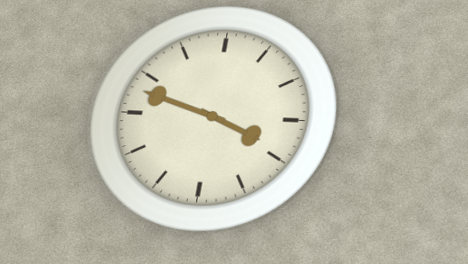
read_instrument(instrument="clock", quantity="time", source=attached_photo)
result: 3:48
